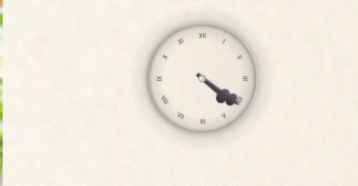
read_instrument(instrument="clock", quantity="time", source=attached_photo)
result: 4:21
